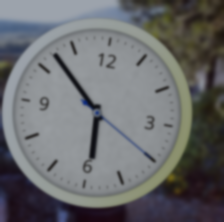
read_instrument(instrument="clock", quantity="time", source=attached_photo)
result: 5:52:20
